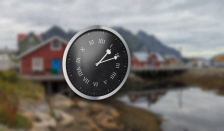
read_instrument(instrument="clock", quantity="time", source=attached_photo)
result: 1:11
